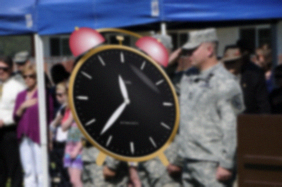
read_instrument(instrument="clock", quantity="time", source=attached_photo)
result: 11:37
